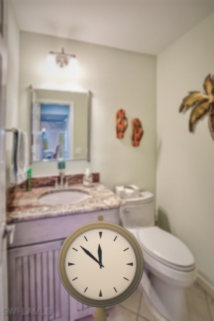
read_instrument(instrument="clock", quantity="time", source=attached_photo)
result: 11:52
